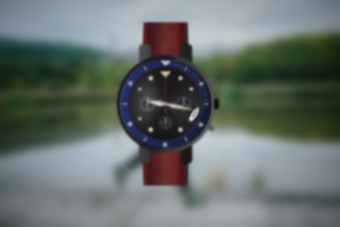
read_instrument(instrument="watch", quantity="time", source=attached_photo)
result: 9:17
